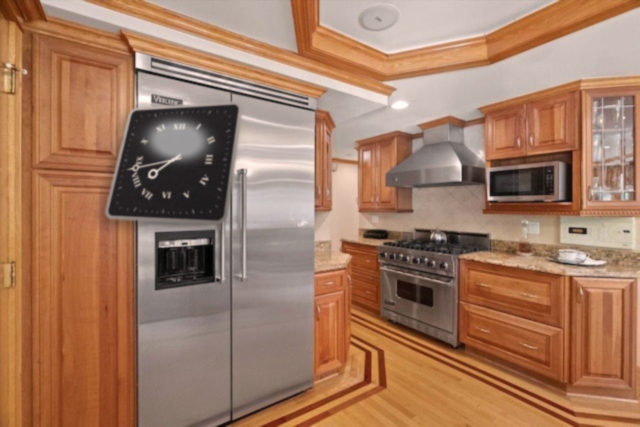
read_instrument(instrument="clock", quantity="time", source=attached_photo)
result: 7:43
